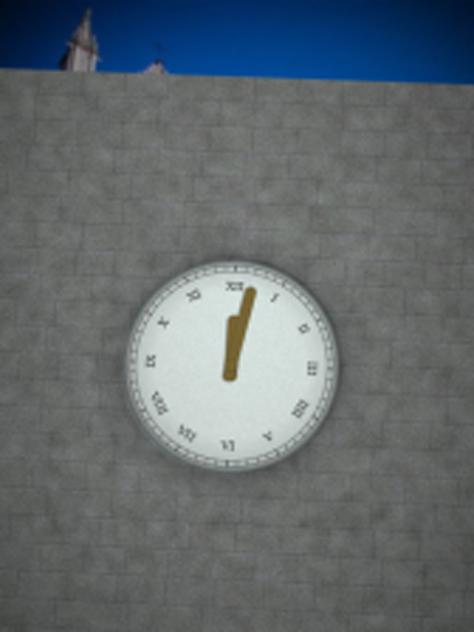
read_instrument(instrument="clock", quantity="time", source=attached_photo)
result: 12:02
